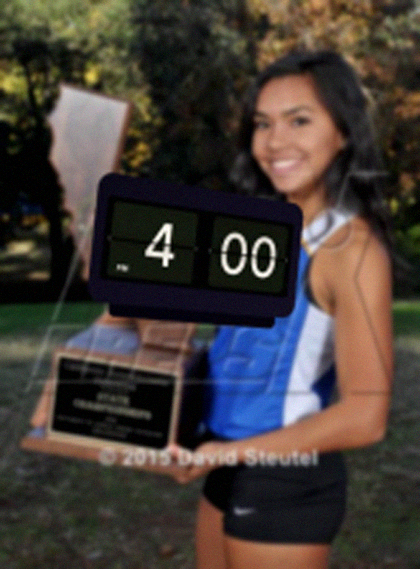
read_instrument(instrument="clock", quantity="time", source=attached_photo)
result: 4:00
